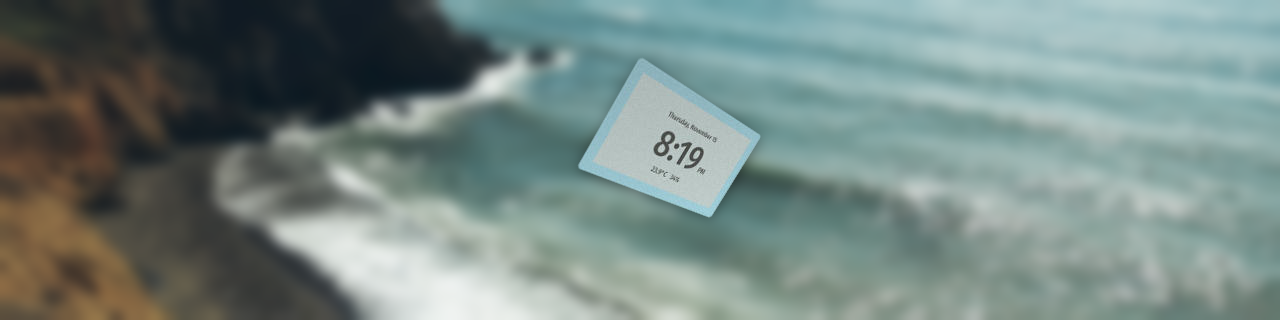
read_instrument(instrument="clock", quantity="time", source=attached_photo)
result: 8:19
